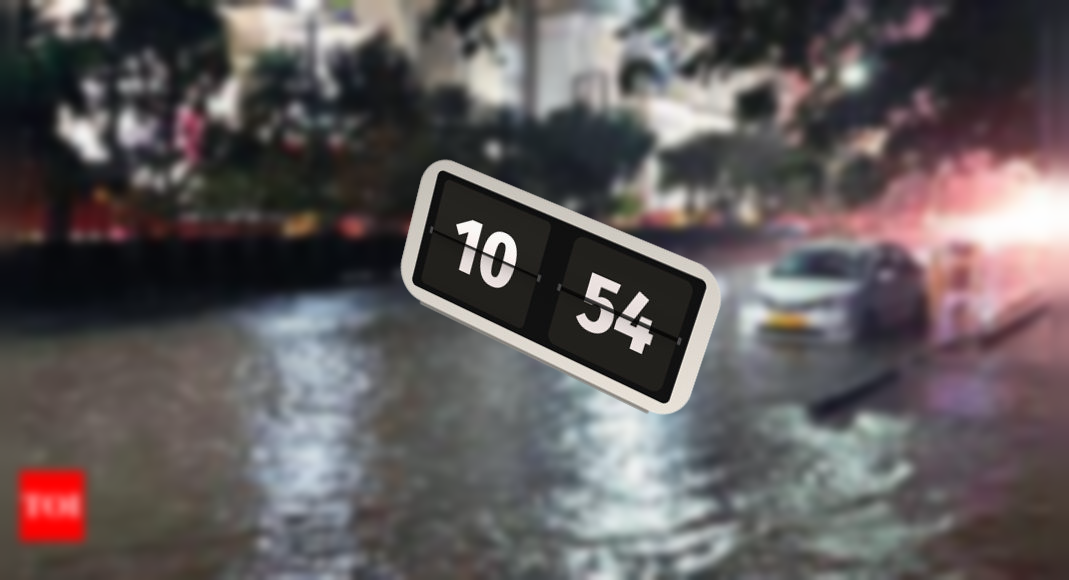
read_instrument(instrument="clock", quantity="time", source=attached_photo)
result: 10:54
